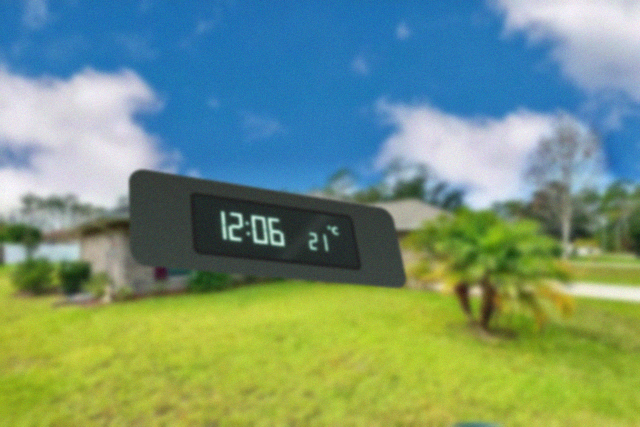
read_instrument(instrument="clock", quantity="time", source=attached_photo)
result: 12:06
